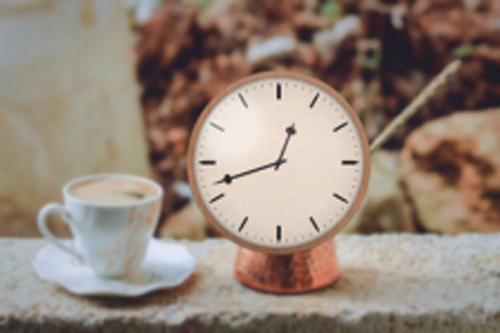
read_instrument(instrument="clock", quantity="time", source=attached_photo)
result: 12:42
